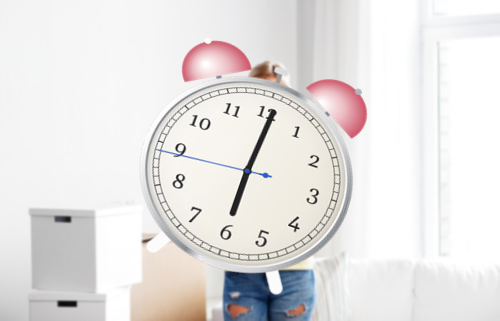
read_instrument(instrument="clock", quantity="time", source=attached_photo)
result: 6:00:44
